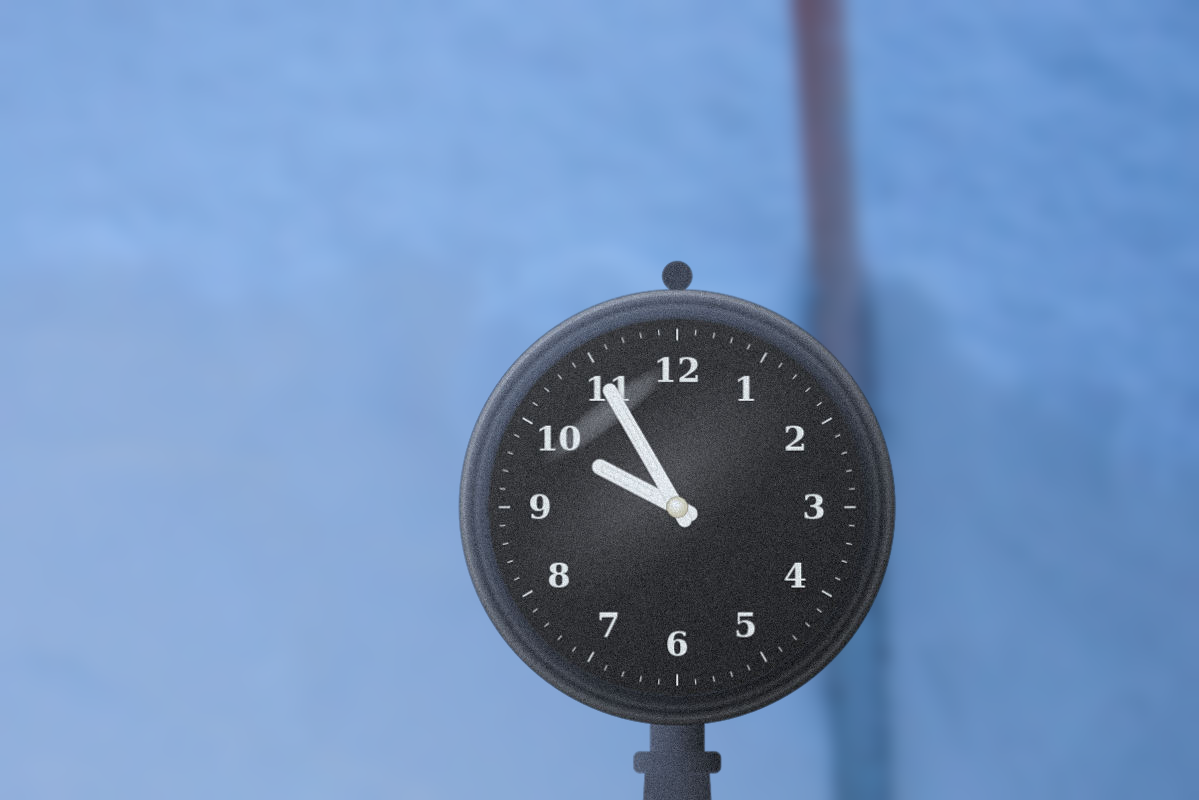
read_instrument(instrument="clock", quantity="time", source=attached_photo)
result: 9:55
